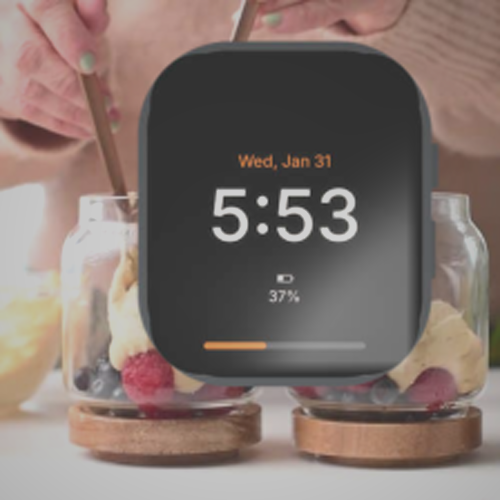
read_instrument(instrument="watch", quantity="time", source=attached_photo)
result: 5:53
